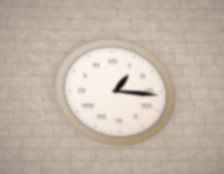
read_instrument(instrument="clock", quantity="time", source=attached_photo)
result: 1:16
